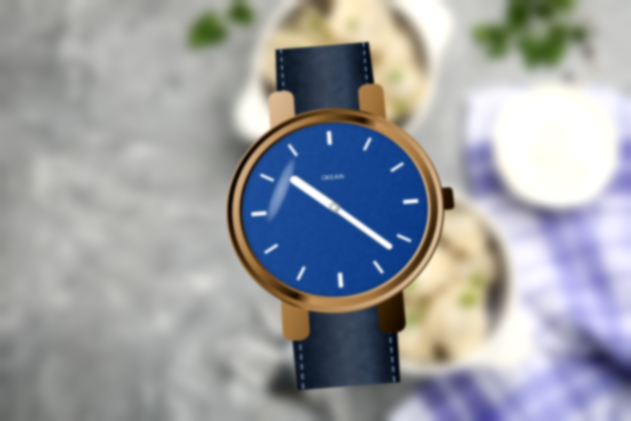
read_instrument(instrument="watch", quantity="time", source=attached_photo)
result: 10:22
